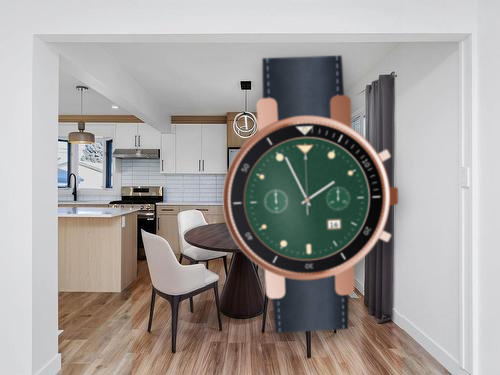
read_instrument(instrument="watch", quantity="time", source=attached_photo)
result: 1:56
